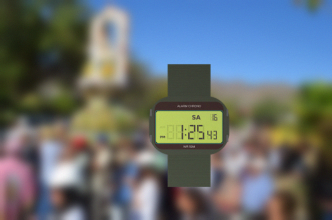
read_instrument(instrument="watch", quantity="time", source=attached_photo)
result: 1:25:43
